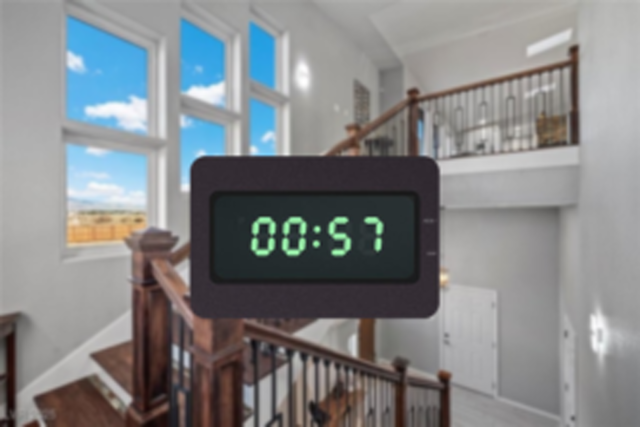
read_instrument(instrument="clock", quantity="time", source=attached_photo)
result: 0:57
